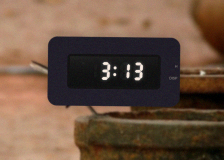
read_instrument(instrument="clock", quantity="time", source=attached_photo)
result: 3:13
